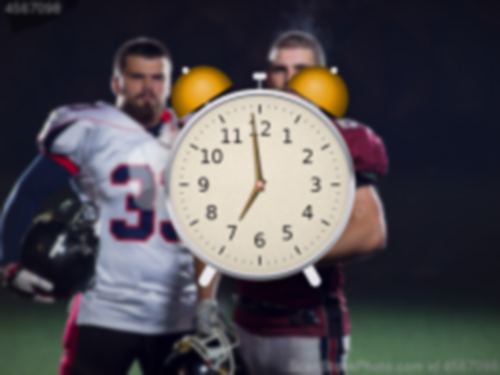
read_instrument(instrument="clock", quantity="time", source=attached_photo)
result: 6:59
